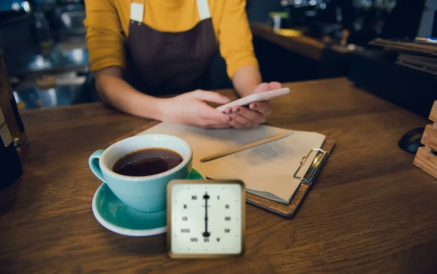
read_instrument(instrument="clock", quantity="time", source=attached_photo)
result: 6:00
